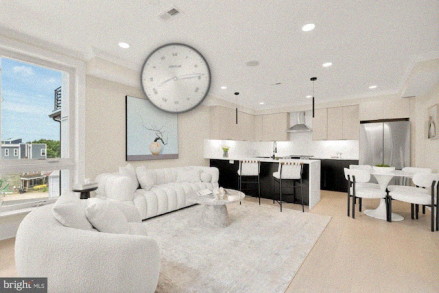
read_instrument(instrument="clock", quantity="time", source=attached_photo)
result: 8:14
